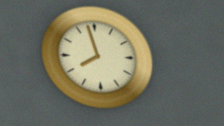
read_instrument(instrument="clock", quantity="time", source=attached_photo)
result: 7:58
